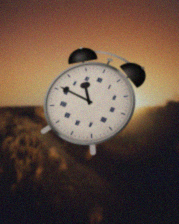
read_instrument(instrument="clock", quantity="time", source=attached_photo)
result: 10:46
